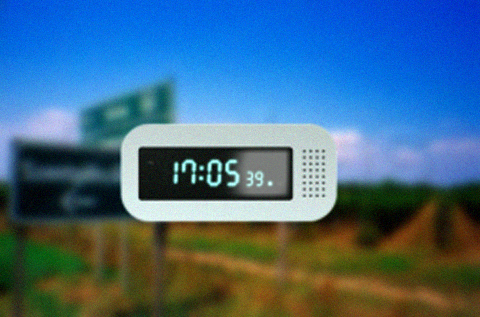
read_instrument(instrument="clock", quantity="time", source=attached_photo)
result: 17:05:39
